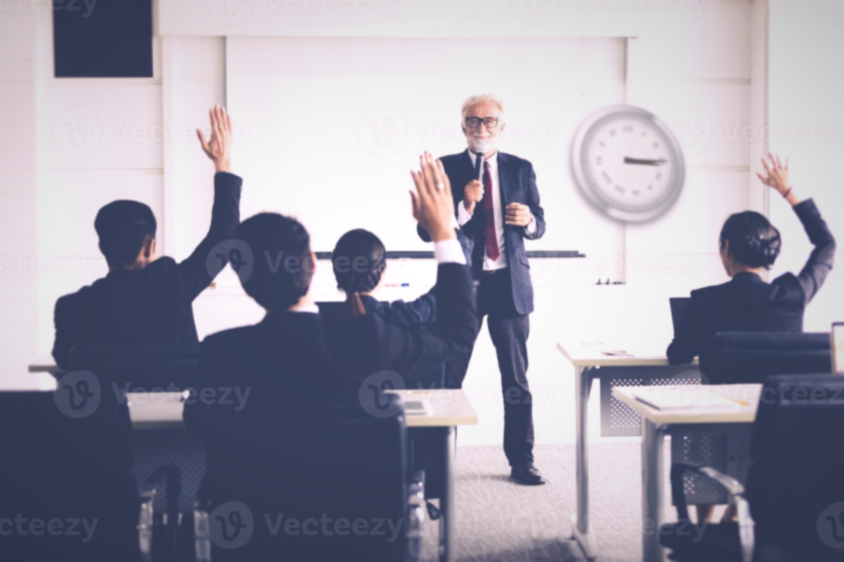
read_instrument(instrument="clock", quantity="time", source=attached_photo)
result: 3:15
